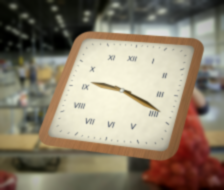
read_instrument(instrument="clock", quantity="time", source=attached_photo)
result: 9:19
